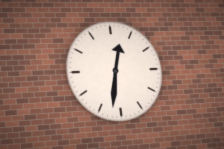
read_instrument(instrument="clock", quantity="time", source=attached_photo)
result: 12:32
